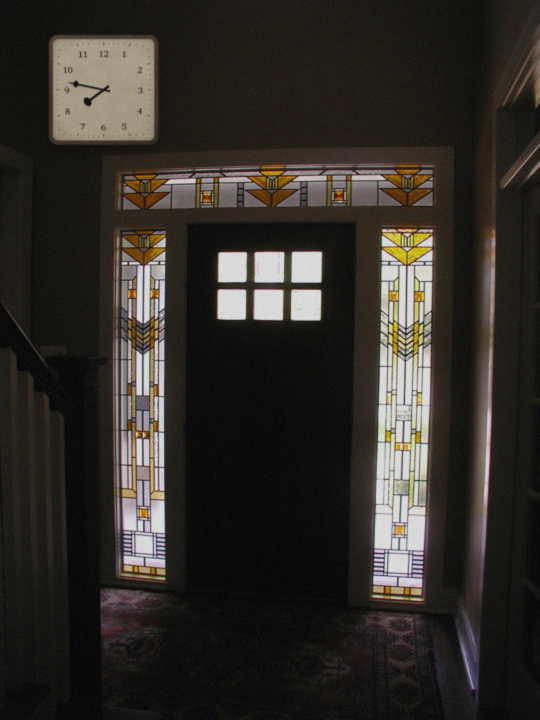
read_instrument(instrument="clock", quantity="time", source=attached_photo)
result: 7:47
